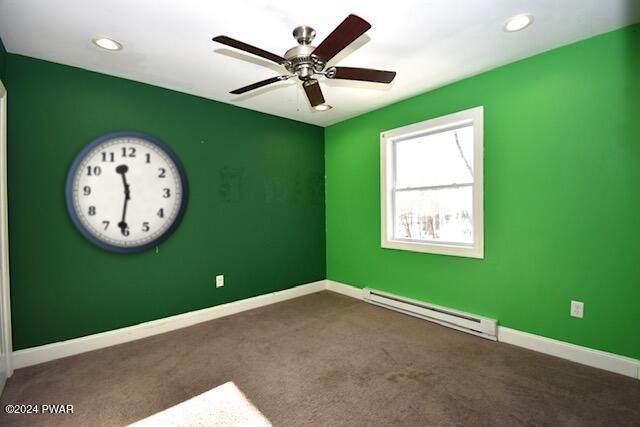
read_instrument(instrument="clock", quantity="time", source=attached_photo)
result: 11:31
